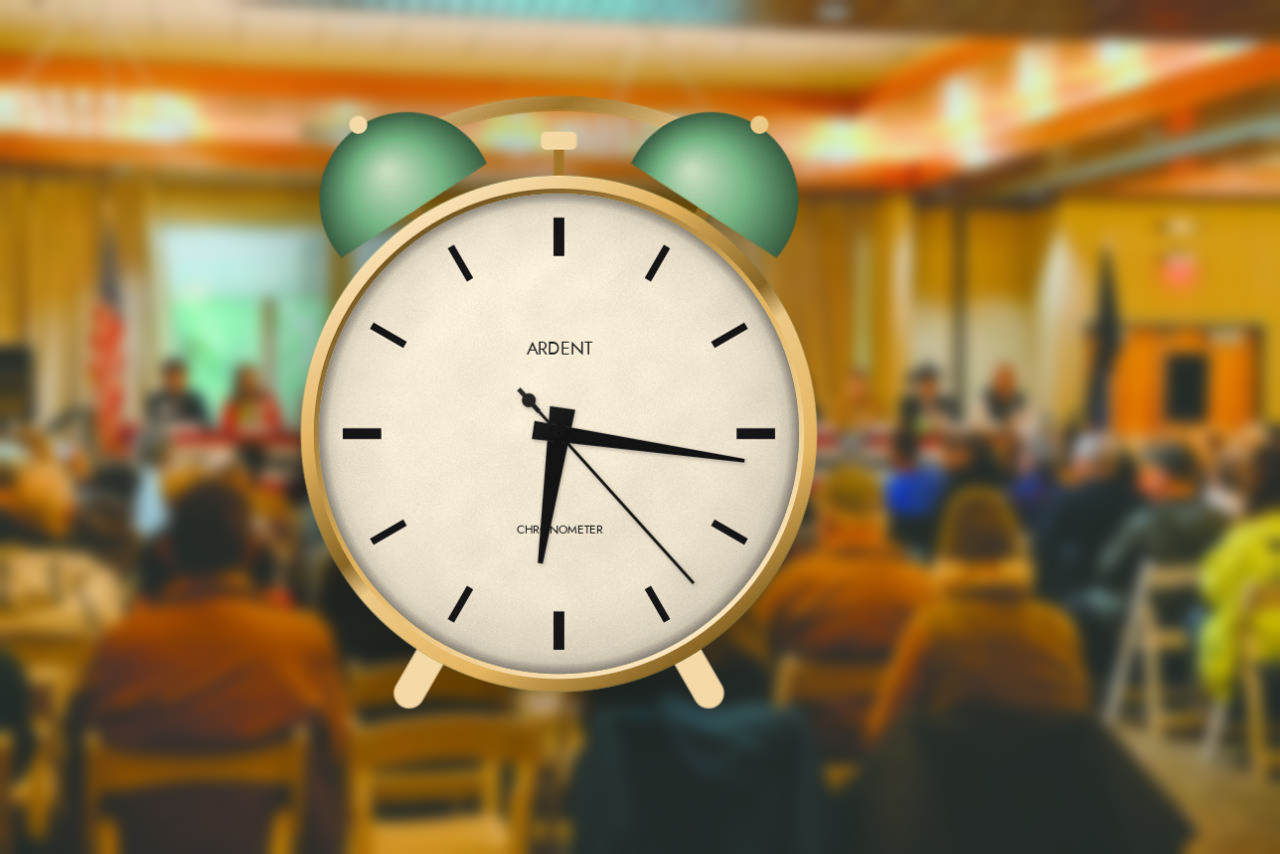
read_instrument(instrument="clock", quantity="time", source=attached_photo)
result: 6:16:23
